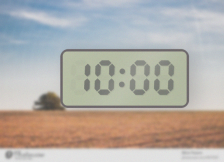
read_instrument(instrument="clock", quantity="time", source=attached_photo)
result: 10:00
